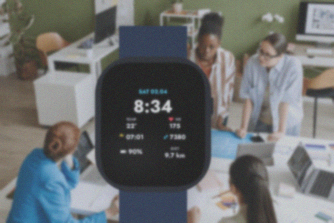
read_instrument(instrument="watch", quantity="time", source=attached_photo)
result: 8:34
